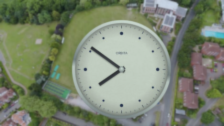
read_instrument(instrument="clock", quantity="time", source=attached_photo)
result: 7:51
